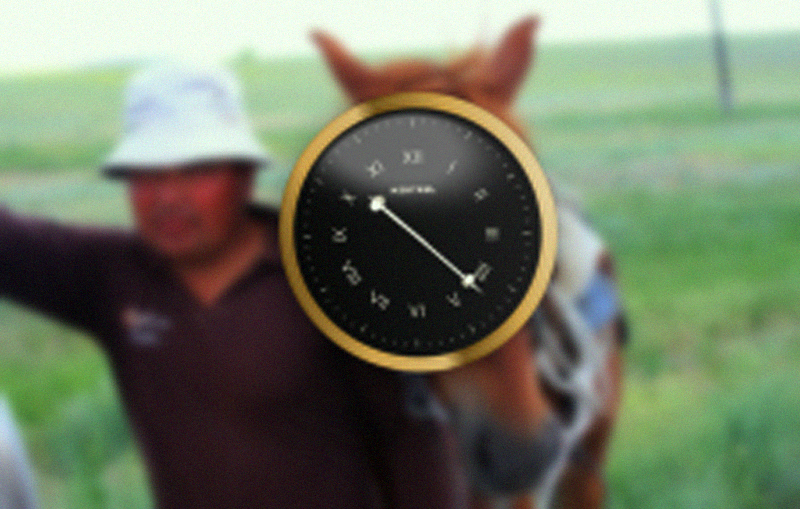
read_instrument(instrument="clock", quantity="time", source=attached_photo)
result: 10:22
